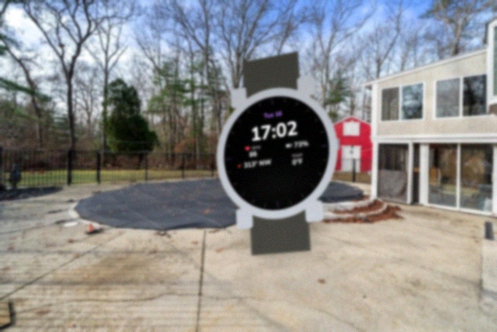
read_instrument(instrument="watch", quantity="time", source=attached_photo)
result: 17:02
